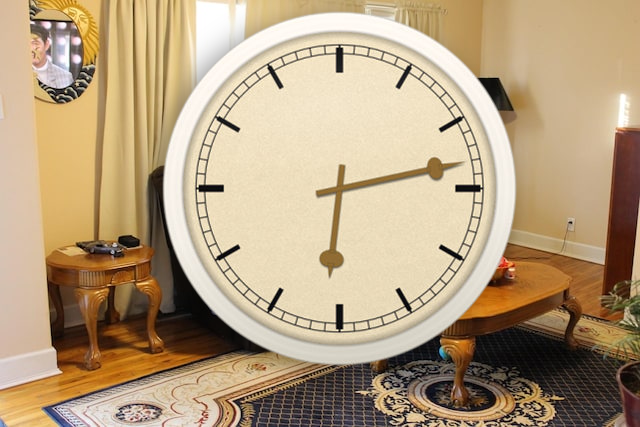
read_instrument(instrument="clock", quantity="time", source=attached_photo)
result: 6:13
